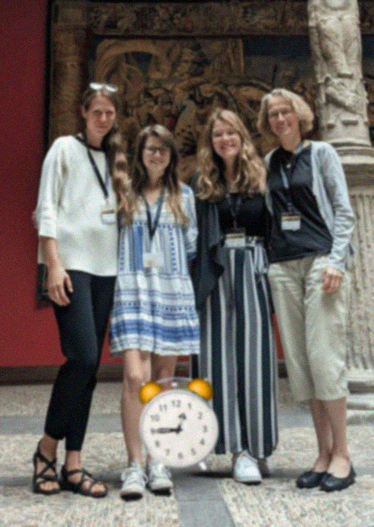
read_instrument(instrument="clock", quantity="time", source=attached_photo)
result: 12:45
